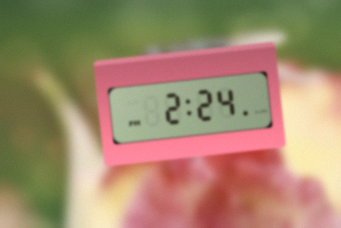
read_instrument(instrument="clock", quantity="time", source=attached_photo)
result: 2:24
